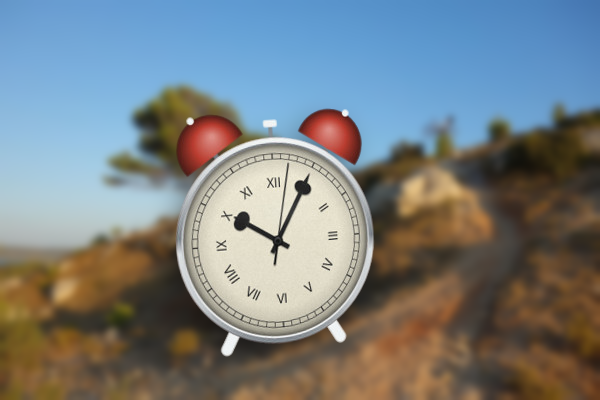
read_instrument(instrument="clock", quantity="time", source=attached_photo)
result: 10:05:02
